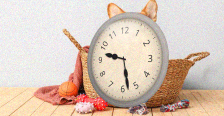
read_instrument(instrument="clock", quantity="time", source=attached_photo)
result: 9:28
